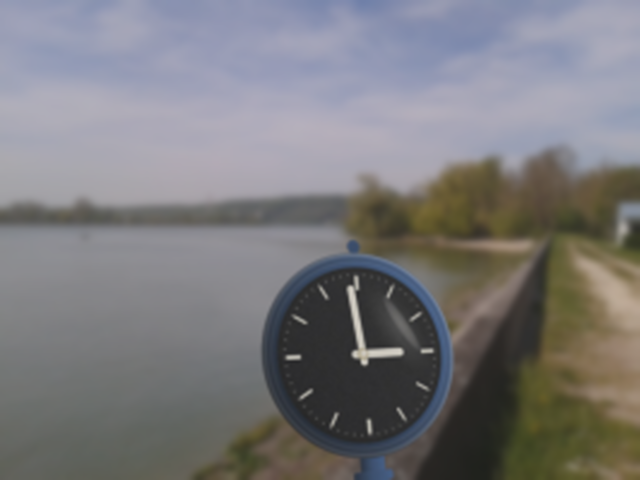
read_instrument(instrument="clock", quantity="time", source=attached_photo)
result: 2:59
